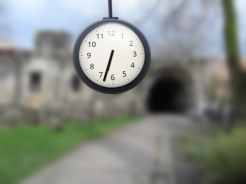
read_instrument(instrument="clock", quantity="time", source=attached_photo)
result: 6:33
